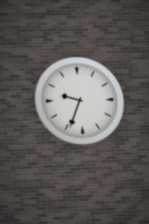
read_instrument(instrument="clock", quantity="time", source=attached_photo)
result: 9:34
